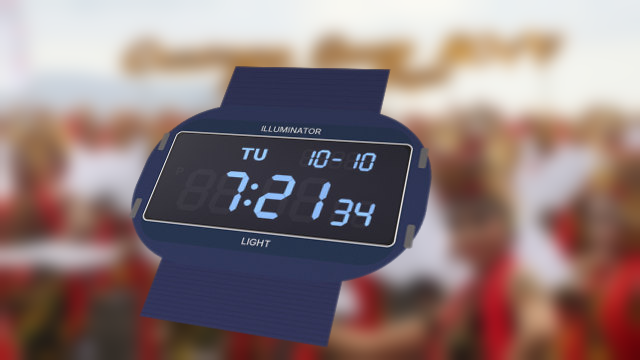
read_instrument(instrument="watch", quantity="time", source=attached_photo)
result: 7:21:34
